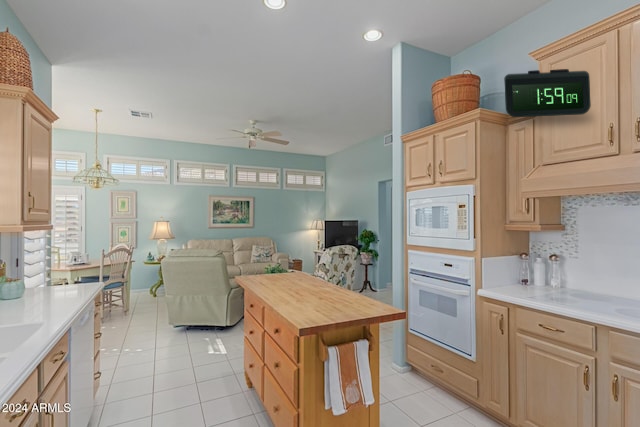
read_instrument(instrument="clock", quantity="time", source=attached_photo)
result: 1:59:09
